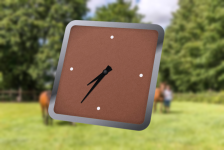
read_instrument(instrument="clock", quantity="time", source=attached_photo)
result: 7:35
